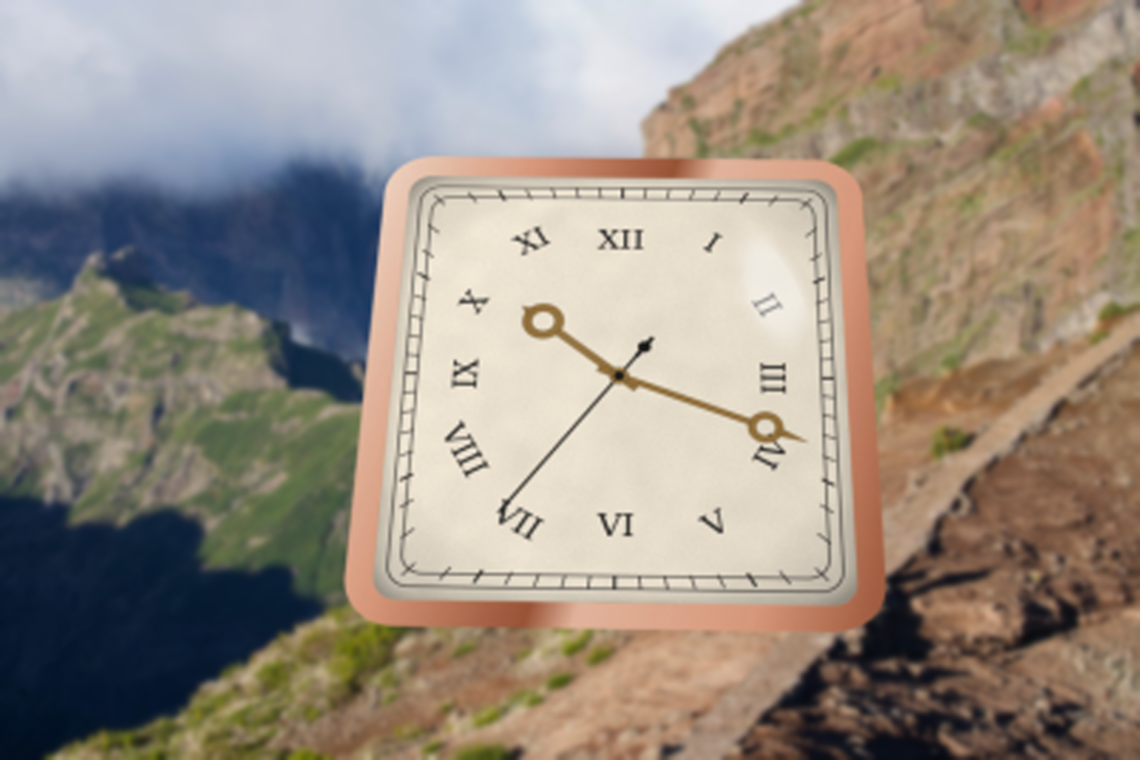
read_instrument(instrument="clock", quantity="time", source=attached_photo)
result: 10:18:36
